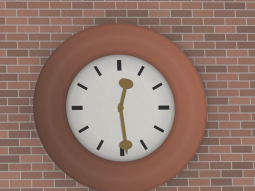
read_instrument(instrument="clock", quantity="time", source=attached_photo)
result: 12:29
